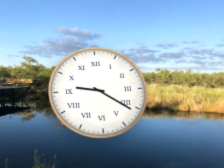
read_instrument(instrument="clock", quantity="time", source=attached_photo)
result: 9:21
